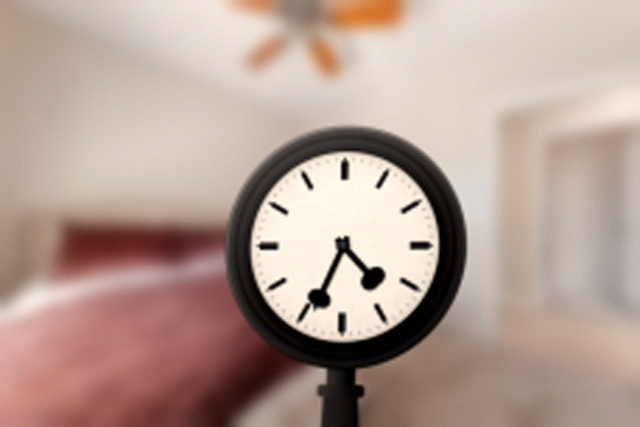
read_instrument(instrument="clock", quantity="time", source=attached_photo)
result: 4:34
